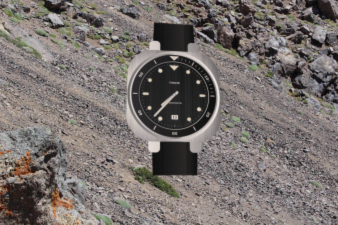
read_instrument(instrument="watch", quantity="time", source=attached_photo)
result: 7:37
